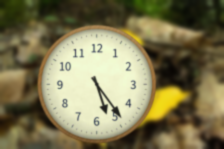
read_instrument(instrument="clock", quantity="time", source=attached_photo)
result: 5:24
